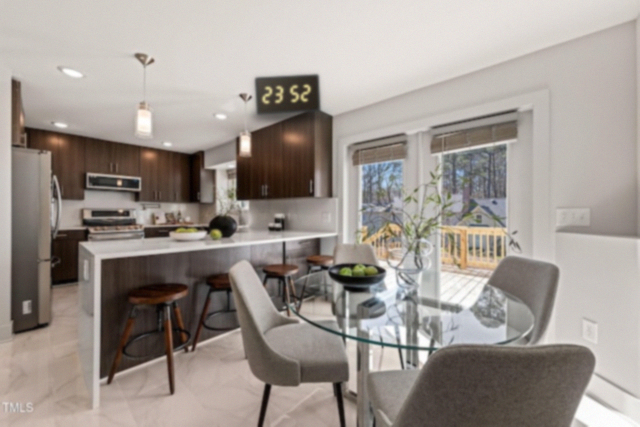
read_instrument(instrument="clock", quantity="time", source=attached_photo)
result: 23:52
